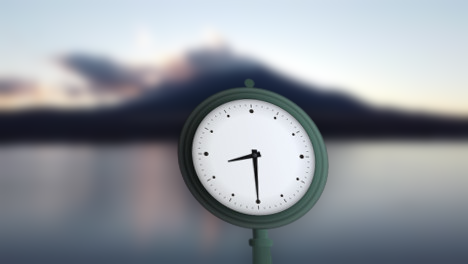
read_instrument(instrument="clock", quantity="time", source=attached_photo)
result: 8:30
